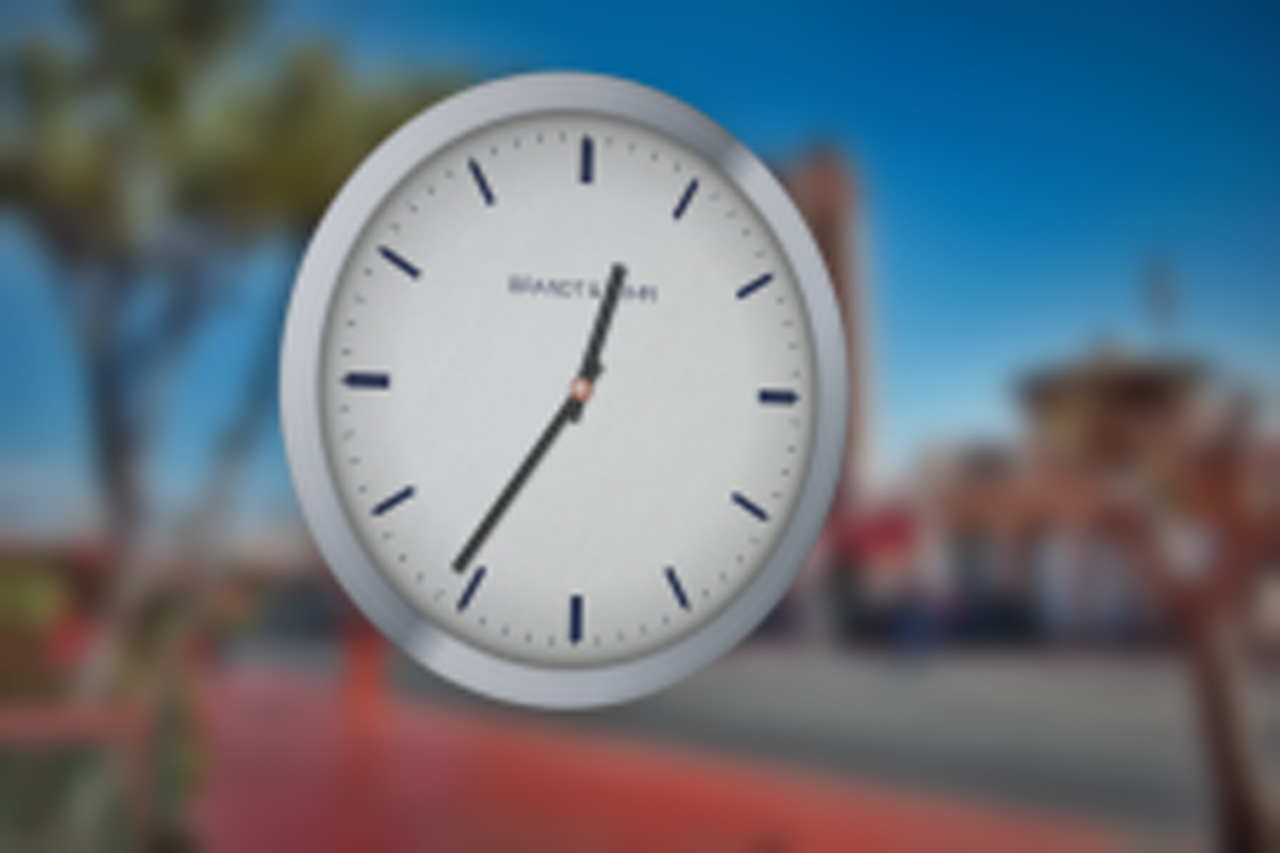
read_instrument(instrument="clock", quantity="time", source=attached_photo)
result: 12:36
